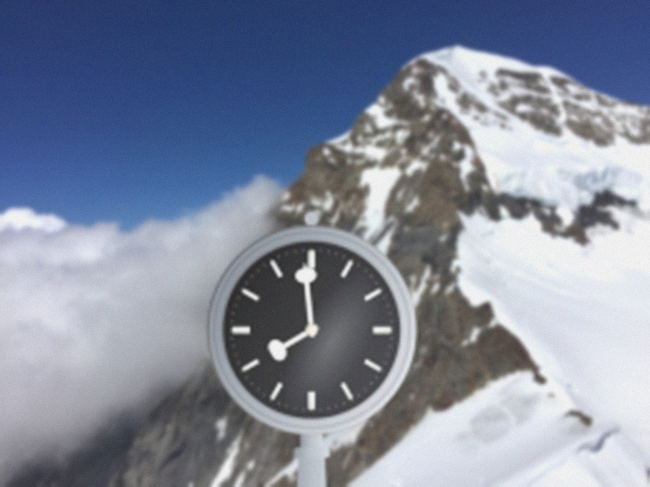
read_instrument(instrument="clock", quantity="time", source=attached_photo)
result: 7:59
